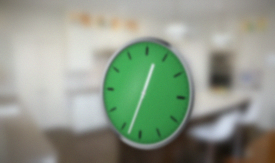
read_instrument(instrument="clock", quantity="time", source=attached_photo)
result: 12:33
